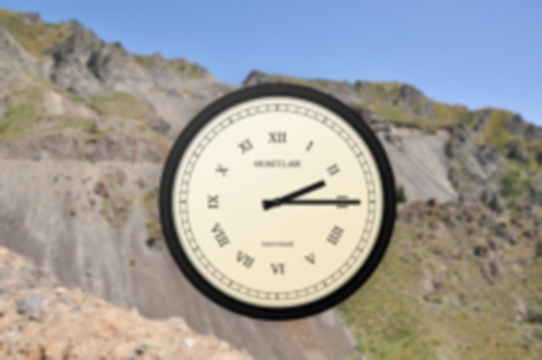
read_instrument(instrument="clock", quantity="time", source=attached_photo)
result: 2:15
